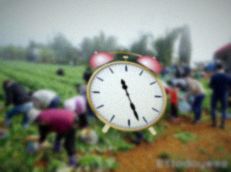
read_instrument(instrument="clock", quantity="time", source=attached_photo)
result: 11:27
